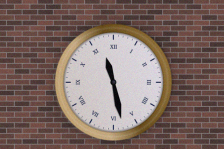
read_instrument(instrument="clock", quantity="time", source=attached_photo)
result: 11:28
